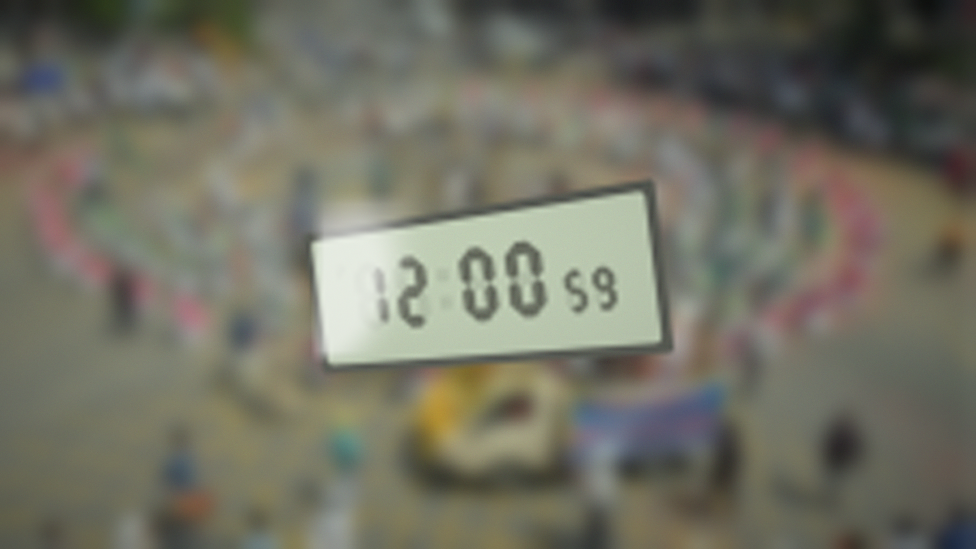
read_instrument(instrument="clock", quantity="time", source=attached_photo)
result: 12:00:59
